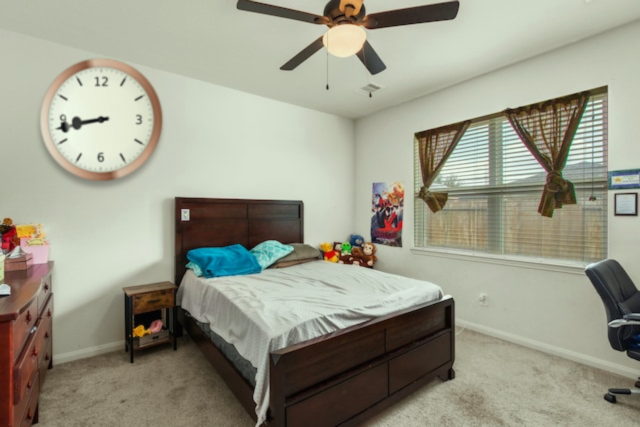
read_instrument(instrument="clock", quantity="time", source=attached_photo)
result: 8:43
